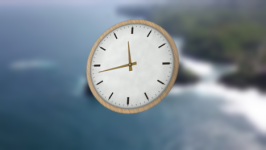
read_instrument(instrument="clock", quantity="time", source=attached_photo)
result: 11:43
